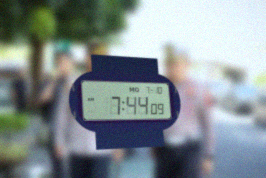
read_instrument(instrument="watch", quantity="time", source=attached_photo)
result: 7:44:09
